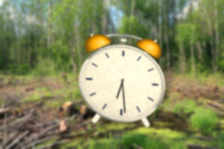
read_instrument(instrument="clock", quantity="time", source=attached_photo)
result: 6:29
